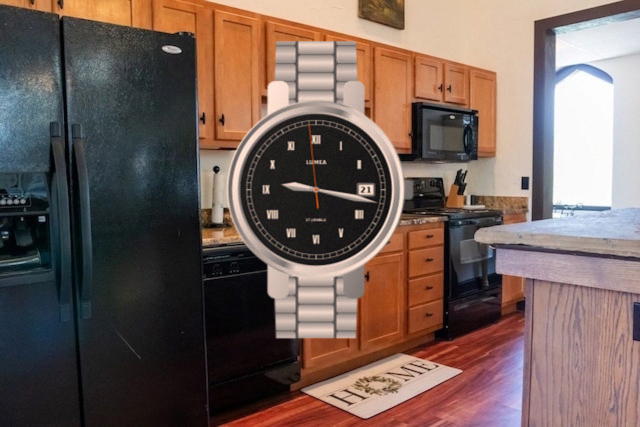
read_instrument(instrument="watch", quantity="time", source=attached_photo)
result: 9:16:59
